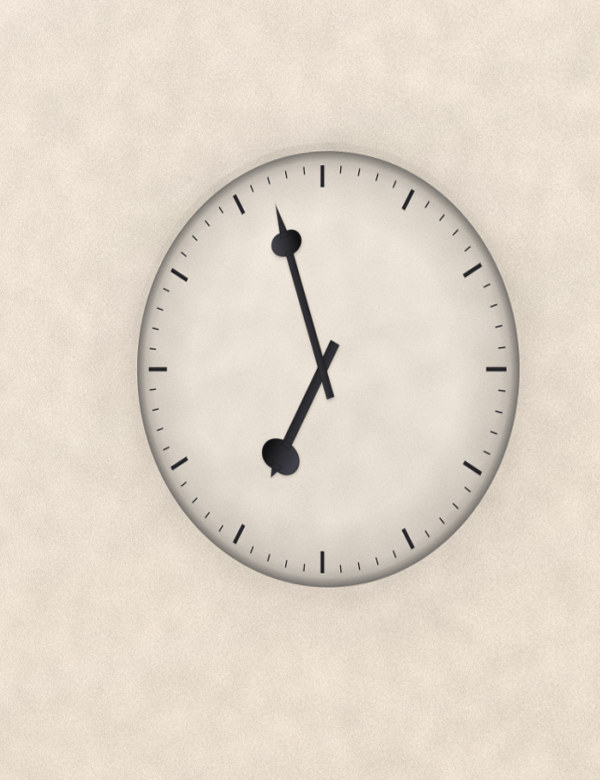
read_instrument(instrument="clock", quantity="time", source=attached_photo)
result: 6:57
